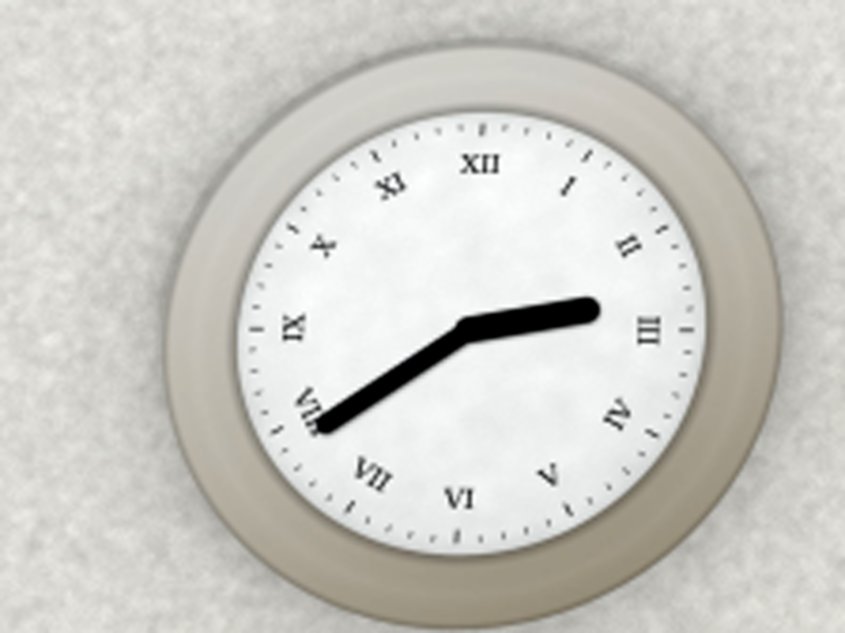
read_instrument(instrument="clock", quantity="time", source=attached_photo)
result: 2:39
